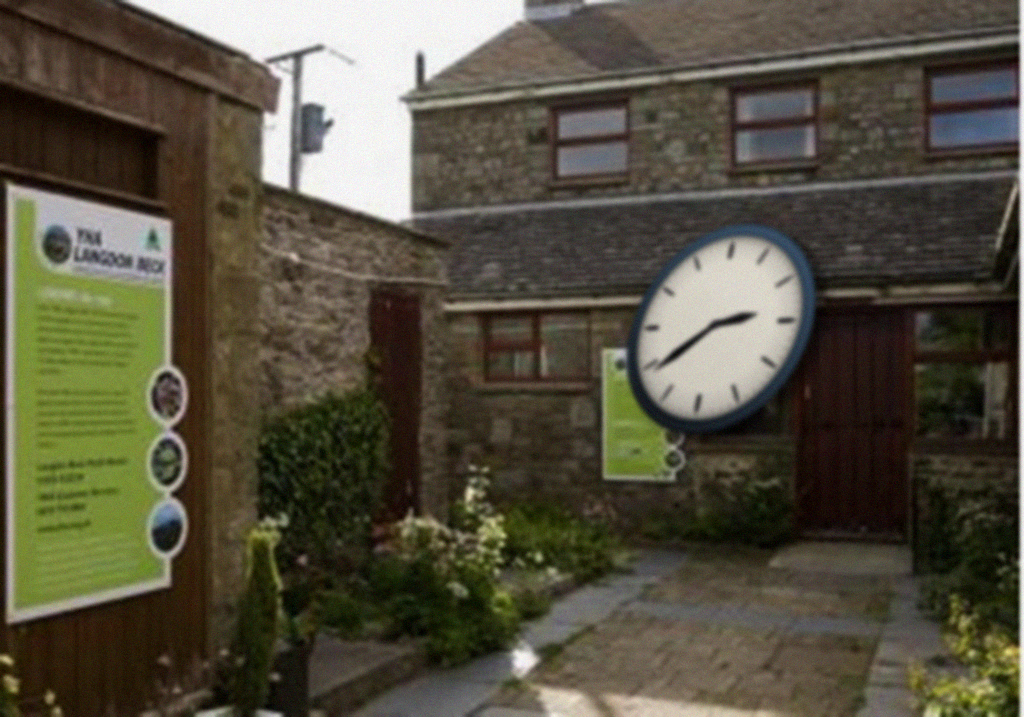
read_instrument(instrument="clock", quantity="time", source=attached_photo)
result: 2:39
